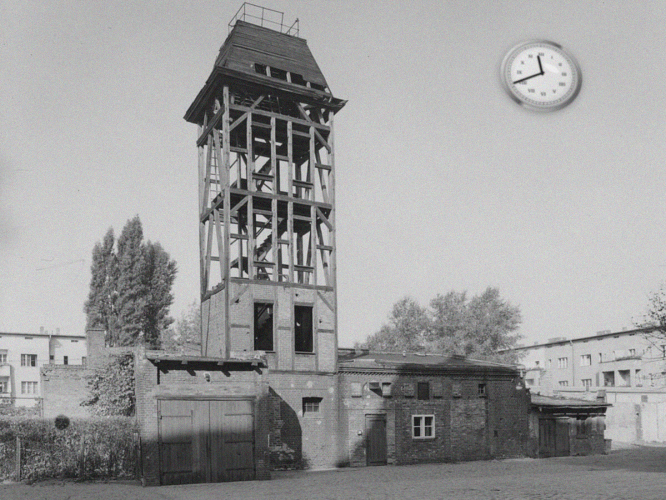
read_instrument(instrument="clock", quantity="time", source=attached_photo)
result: 11:41
